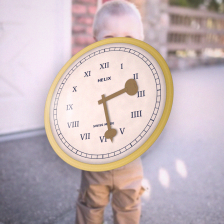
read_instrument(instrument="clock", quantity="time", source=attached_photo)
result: 2:28
